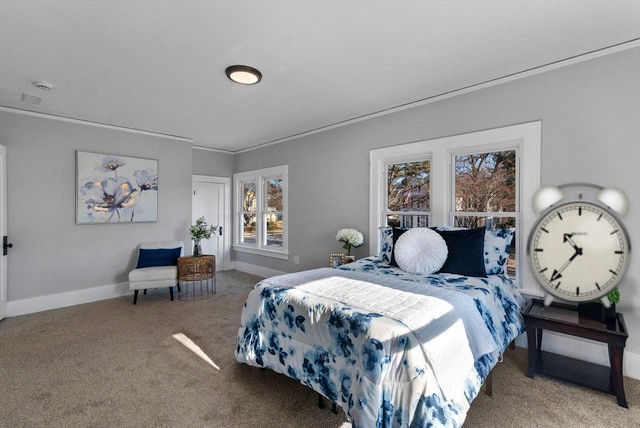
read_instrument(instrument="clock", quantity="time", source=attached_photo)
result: 10:37
